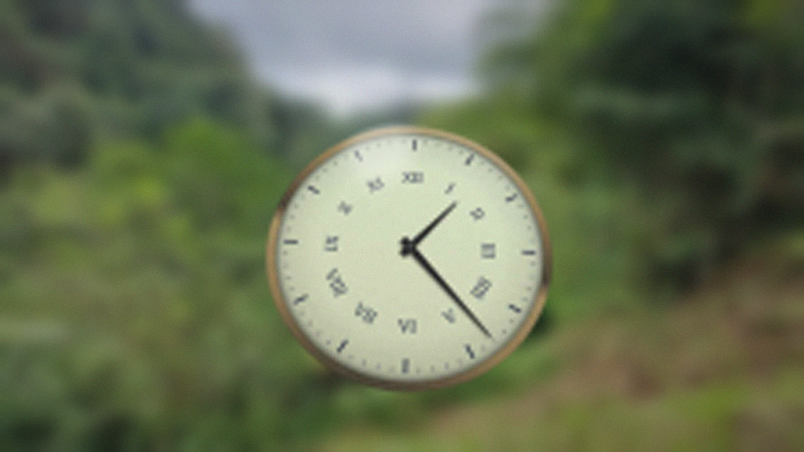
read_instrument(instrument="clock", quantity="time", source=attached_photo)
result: 1:23
